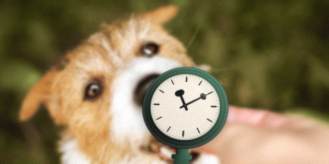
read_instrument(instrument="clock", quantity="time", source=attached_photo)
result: 11:10
